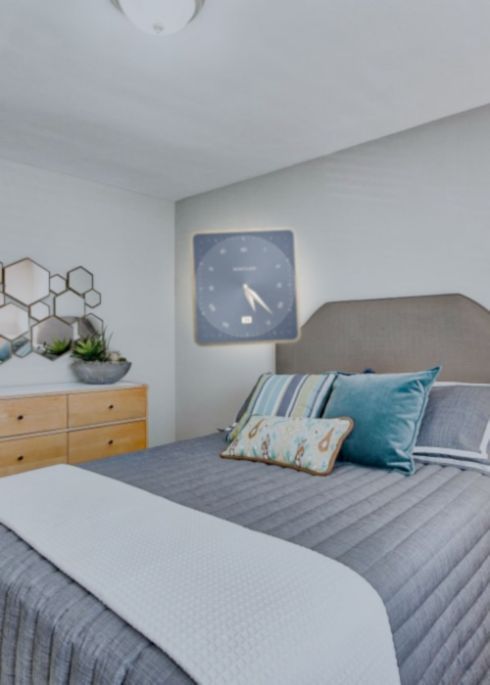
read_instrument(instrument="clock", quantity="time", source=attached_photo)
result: 5:23
